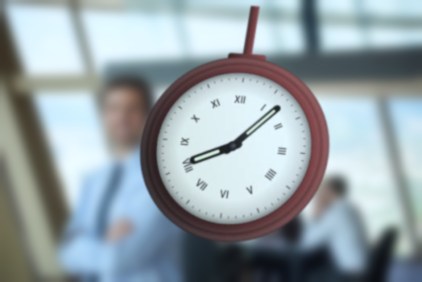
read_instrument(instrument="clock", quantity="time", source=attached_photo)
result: 8:07
